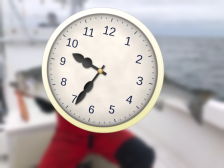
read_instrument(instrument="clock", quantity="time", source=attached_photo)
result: 9:34
